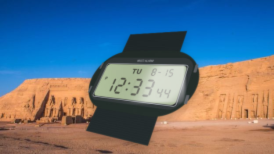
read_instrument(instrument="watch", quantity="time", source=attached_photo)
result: 12:33:44
